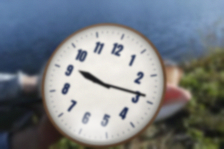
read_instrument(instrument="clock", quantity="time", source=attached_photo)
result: 9:14
